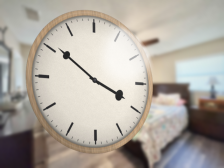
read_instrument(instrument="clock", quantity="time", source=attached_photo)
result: 3:51
